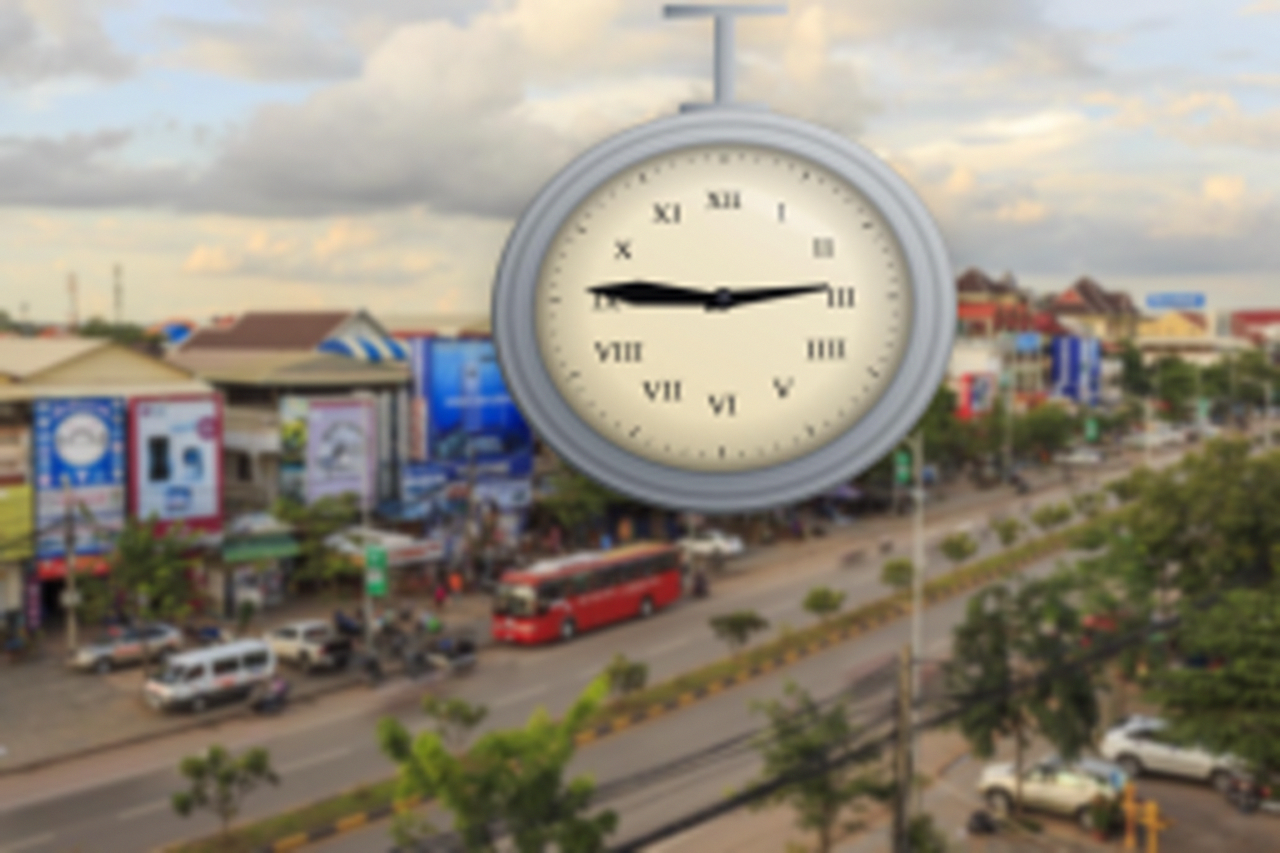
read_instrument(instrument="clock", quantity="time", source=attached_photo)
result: 2:46
